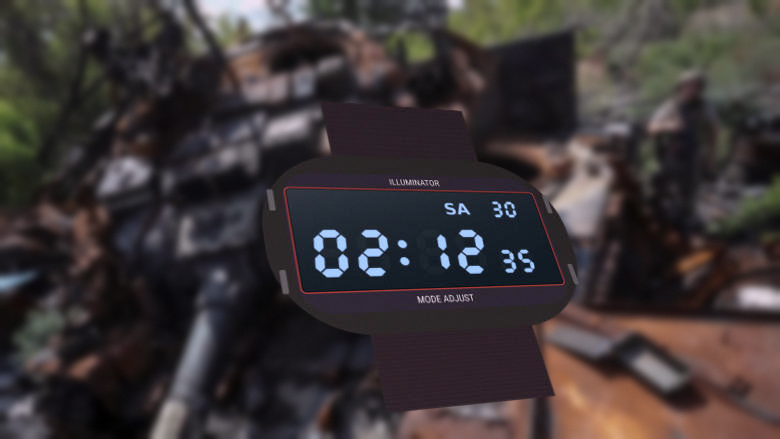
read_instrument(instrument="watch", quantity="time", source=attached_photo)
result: 2:12:35
